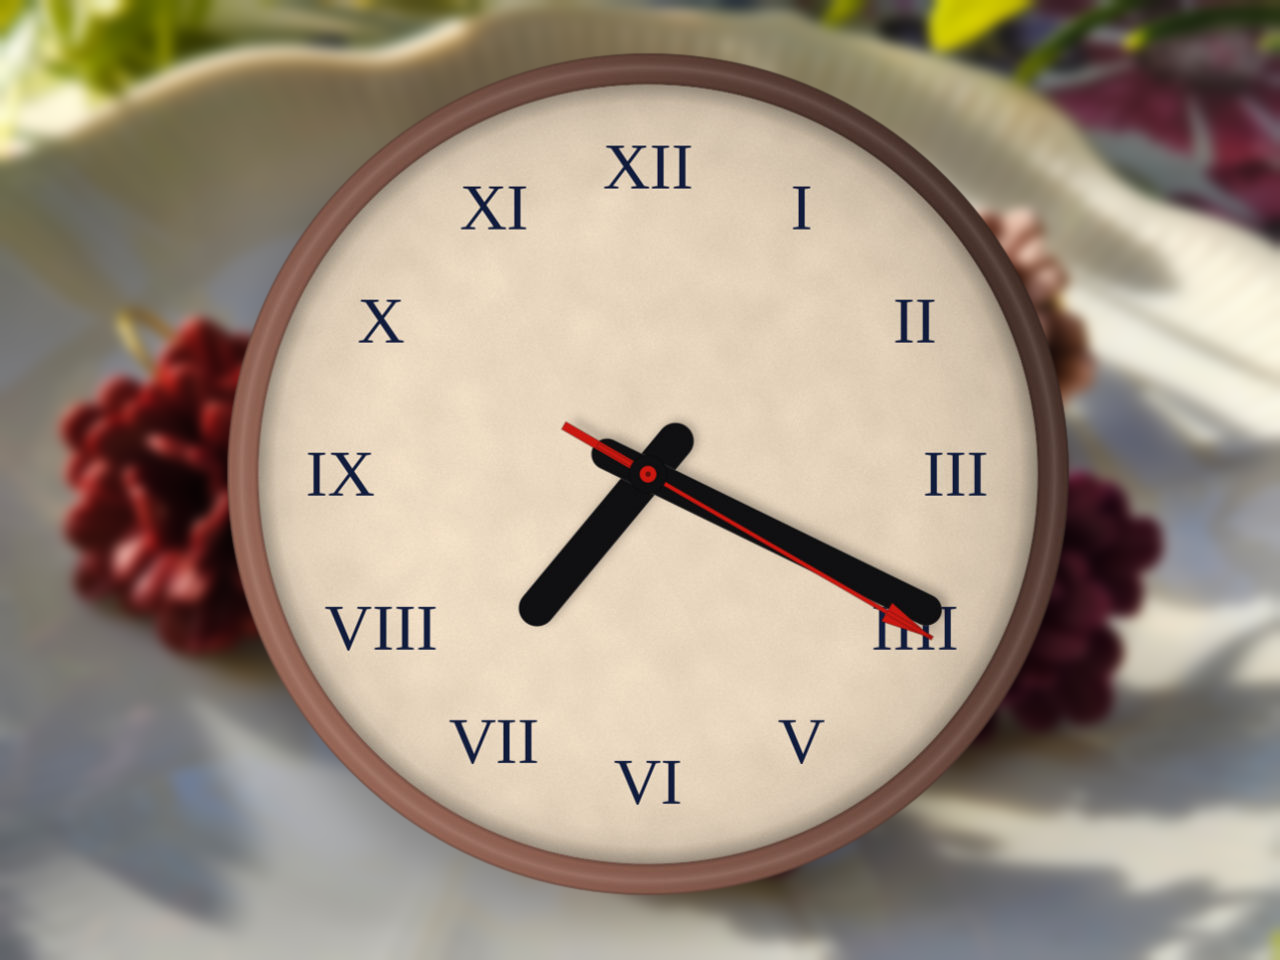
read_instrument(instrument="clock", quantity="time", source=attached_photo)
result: 7:19:20
